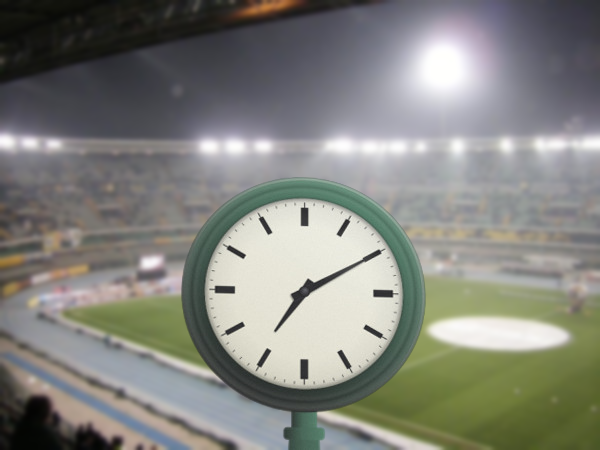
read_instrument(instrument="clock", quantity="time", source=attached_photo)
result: 7:10
